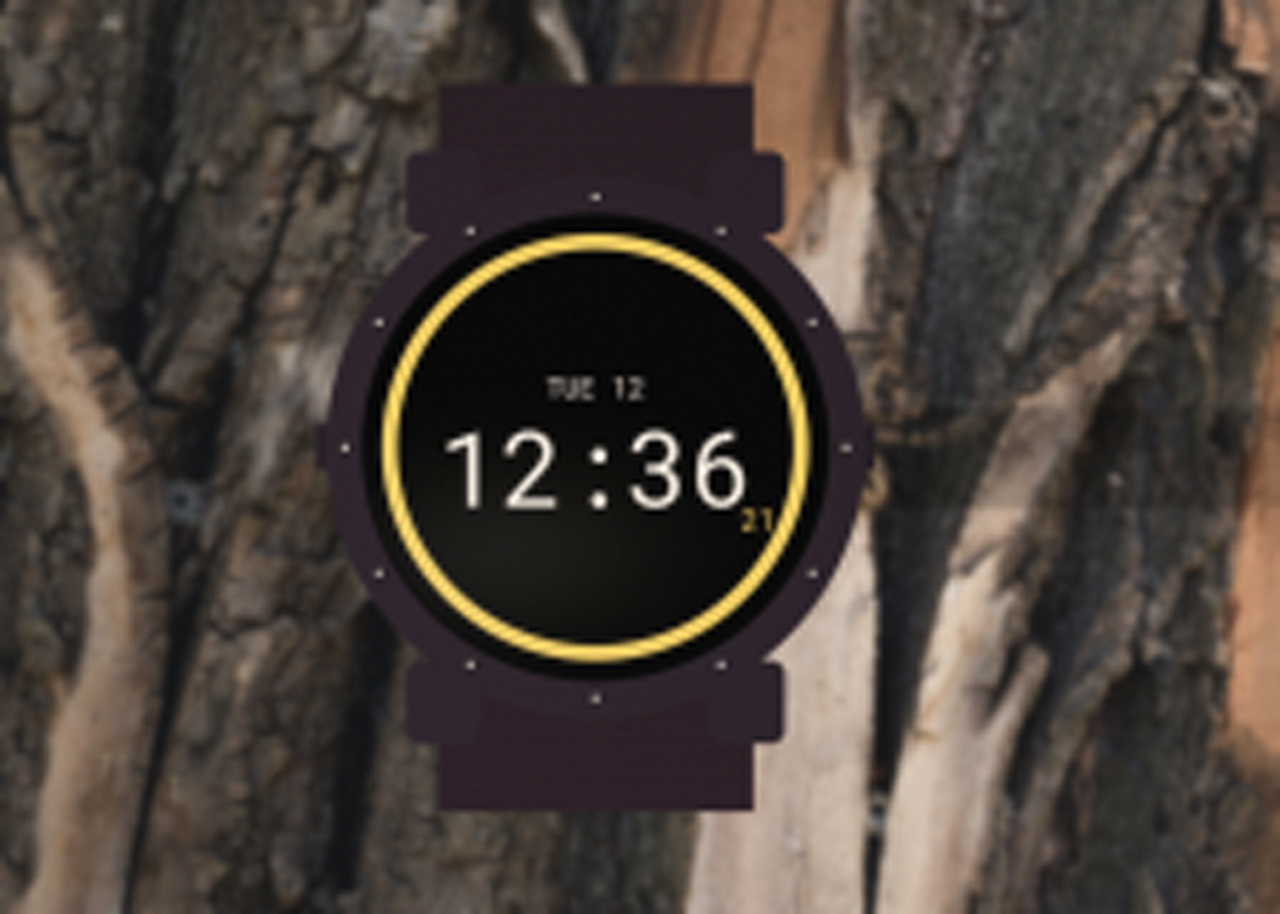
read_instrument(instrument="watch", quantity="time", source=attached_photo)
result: 12:36
